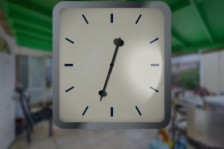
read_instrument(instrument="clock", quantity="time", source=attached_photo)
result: 12:33
